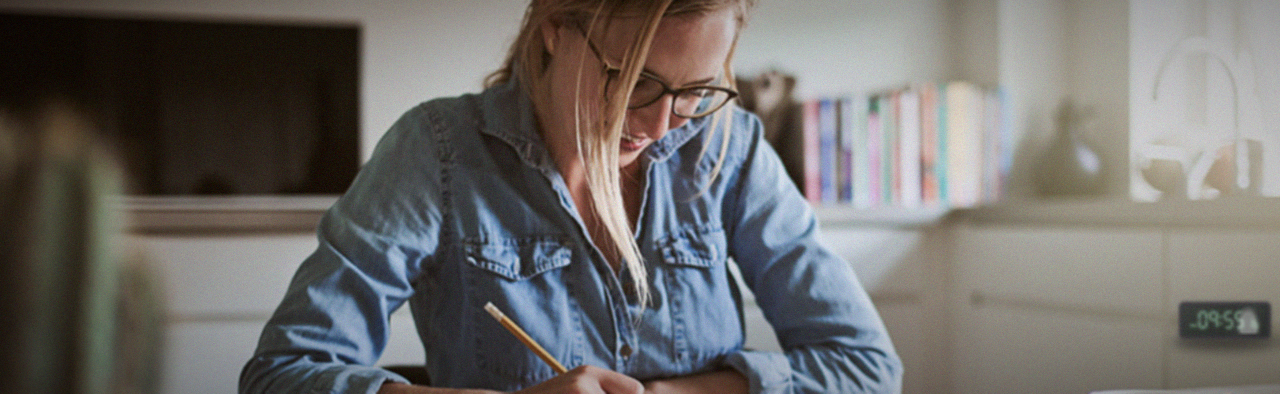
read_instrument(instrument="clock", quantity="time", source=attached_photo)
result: 9:55
